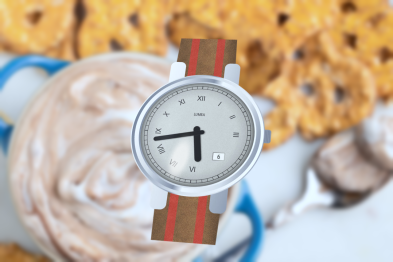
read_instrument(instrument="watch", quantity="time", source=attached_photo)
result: 5:43
